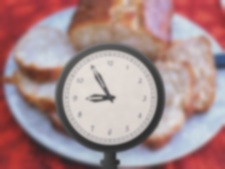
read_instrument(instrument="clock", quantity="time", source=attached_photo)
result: 8:55
